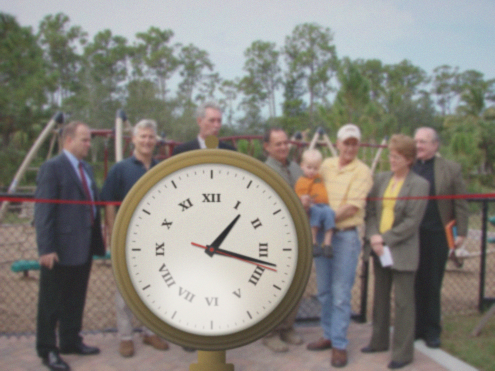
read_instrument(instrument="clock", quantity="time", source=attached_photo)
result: 1:17:18
